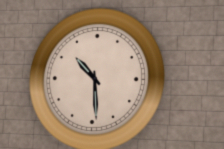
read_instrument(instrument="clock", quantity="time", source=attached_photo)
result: 10:29
